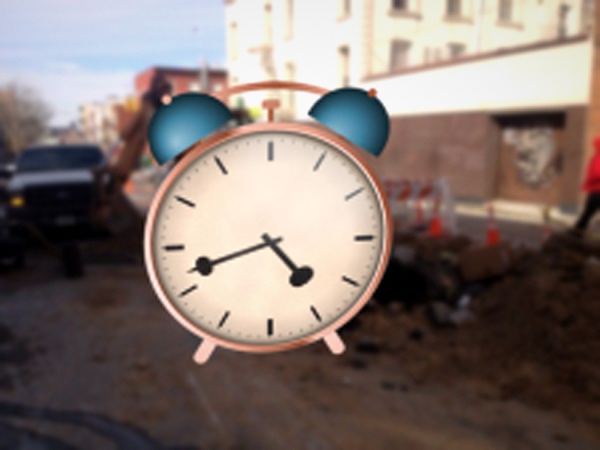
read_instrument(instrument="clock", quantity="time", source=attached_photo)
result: 4:42
